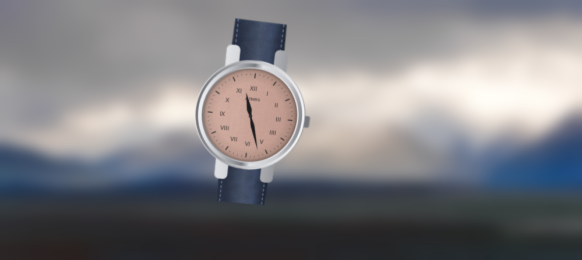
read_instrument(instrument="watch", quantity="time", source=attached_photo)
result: 11:27
